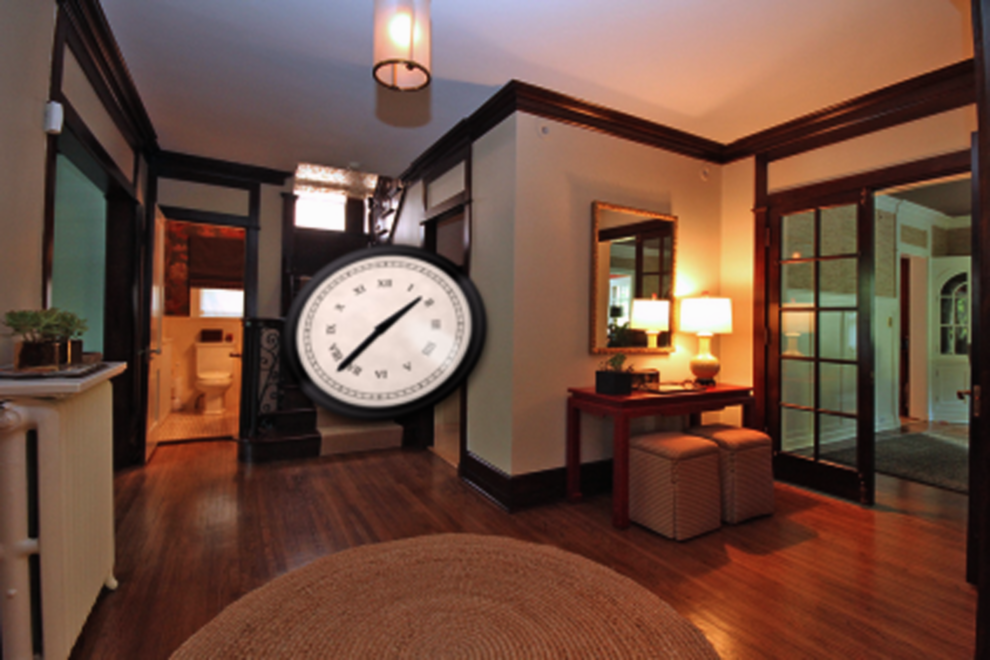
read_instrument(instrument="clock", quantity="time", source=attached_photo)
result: 1:37
